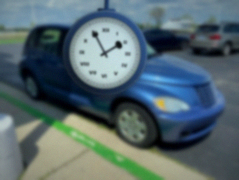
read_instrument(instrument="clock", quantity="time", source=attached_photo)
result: 1:55
